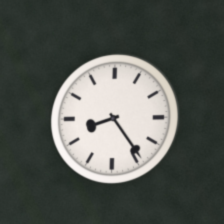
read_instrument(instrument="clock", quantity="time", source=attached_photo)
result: 8:24
